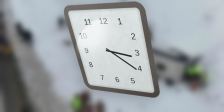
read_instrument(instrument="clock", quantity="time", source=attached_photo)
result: 3:21
